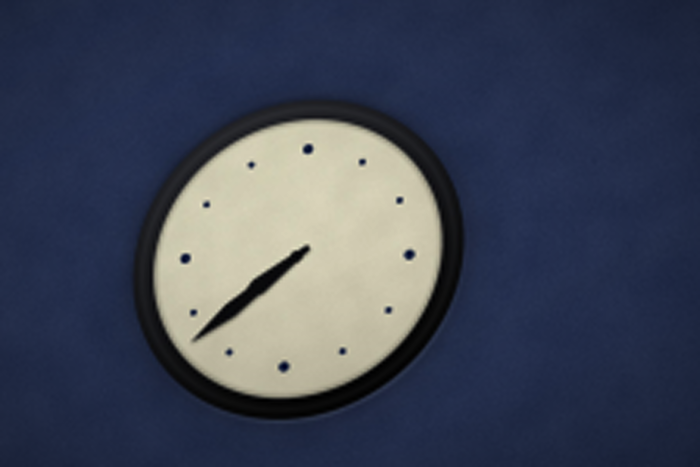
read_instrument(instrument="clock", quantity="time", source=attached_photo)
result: 7:38
